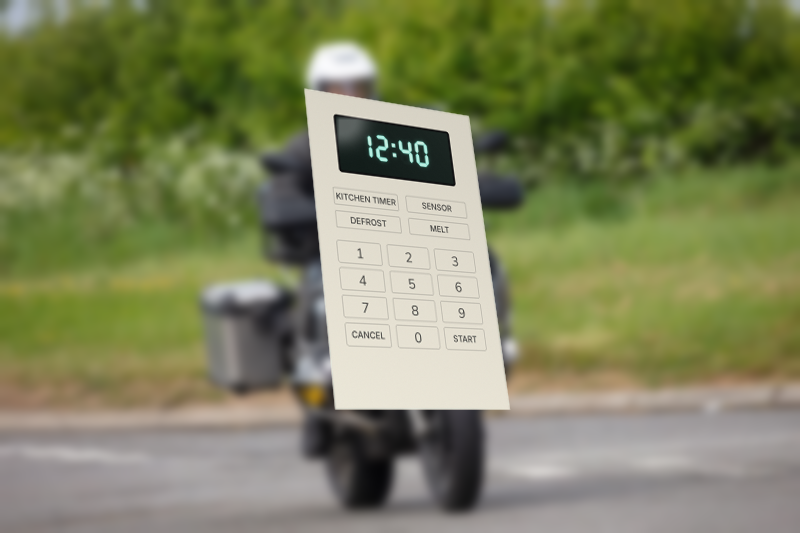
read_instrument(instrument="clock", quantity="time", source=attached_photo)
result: 12:40
